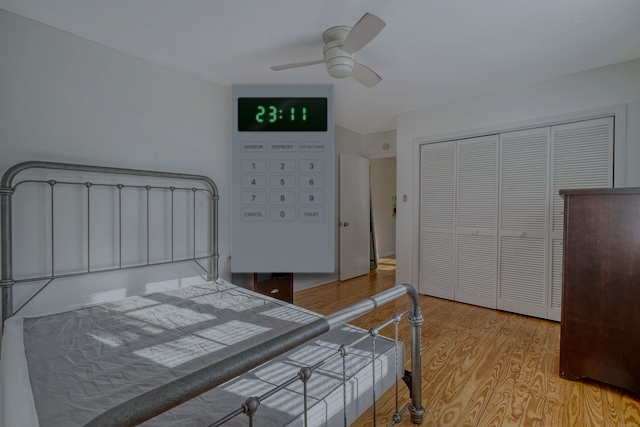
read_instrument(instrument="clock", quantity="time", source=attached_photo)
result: 23:11
